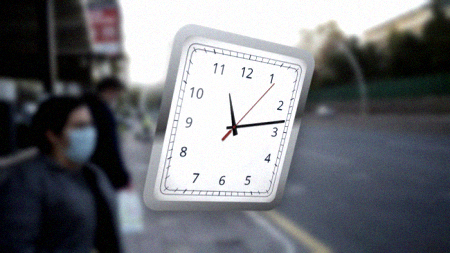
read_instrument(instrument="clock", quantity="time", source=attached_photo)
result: 11:13:06
